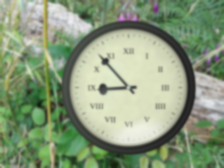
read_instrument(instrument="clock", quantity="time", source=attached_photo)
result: 8:53
